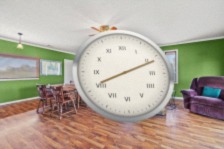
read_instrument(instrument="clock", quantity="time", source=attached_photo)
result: 8:11
